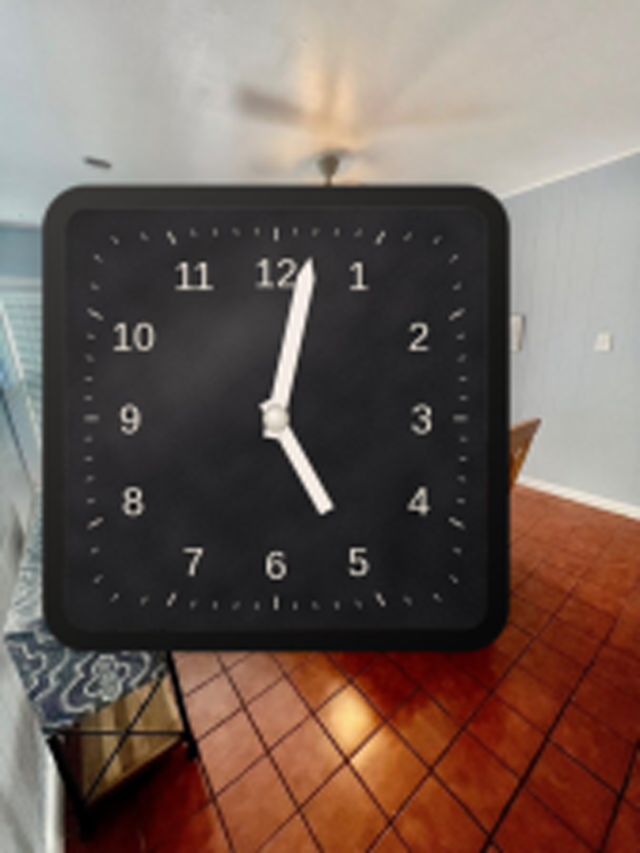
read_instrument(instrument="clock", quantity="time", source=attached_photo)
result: 5:02
